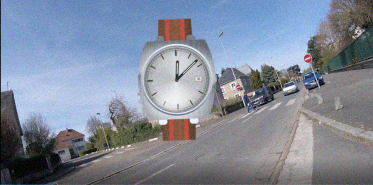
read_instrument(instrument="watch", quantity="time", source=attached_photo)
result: 12:08
